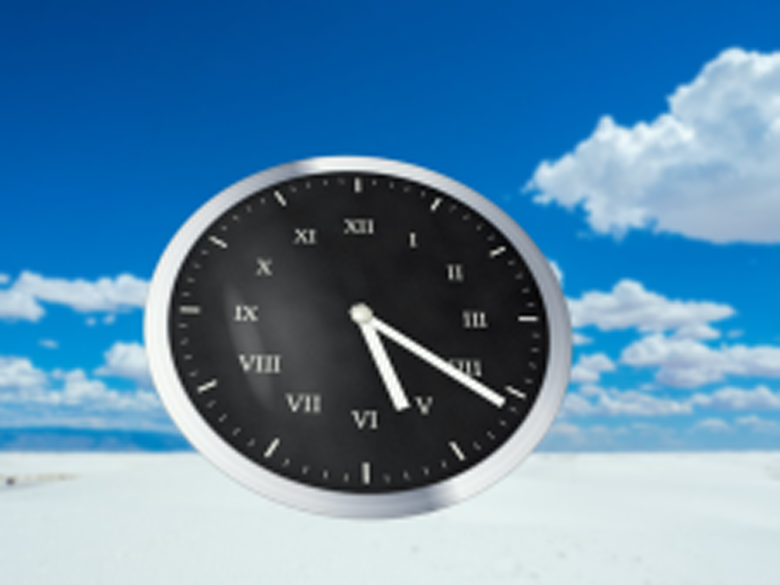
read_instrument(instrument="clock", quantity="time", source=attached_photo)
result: 5:21
